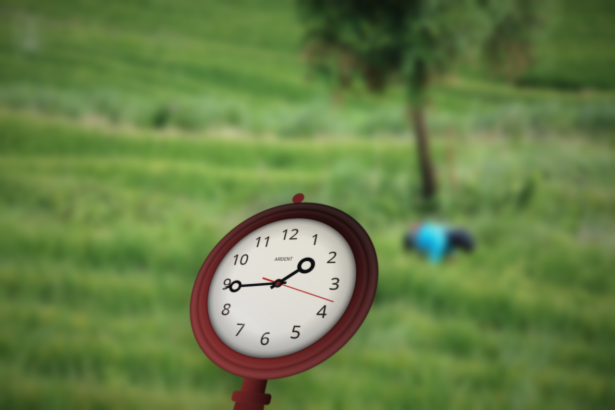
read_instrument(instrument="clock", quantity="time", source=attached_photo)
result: 1:44:18
